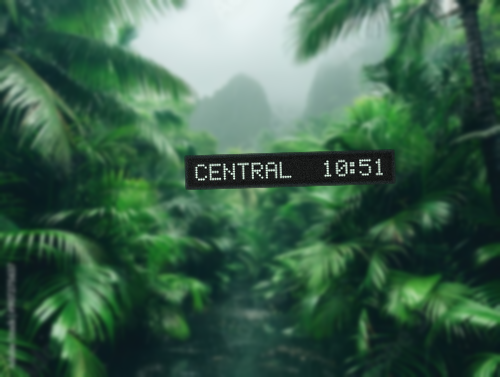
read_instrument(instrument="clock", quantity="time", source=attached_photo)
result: 10:51
